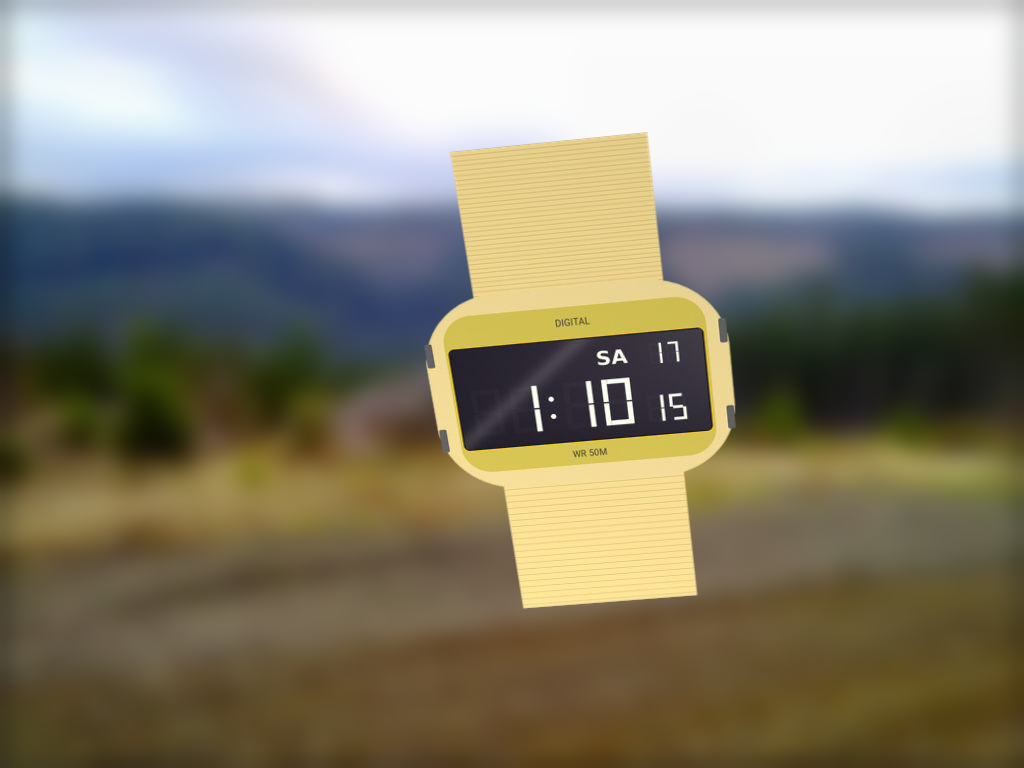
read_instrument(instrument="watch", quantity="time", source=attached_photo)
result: 1:10:15
